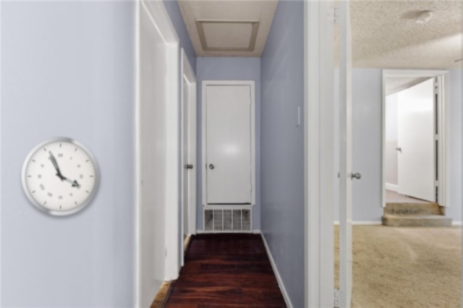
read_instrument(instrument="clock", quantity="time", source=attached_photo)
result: 3:56
